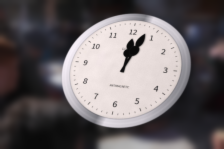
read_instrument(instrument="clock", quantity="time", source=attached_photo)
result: 12:03
